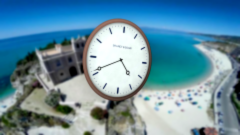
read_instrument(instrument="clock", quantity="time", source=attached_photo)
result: 4:41
